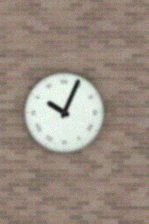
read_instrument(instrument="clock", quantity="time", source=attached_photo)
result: 10:04
